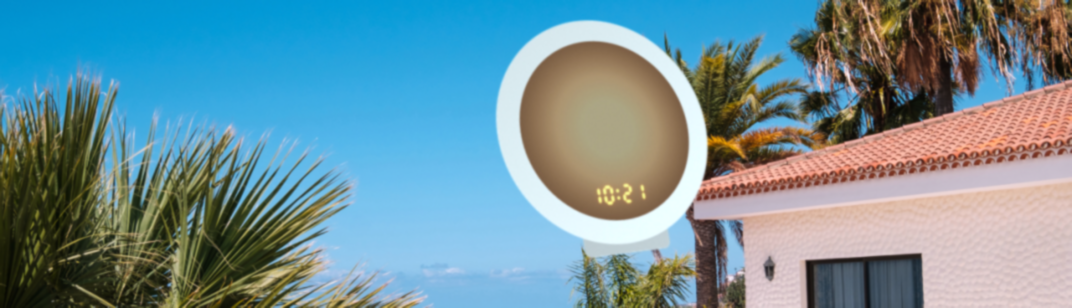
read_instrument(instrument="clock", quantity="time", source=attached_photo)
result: 10:21
